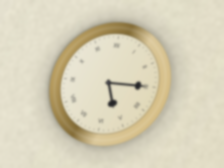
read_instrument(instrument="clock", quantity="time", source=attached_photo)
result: 5:15
